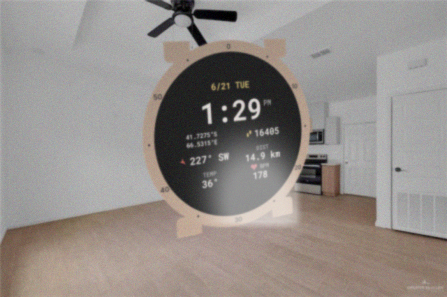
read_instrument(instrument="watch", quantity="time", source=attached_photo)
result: 1:29
